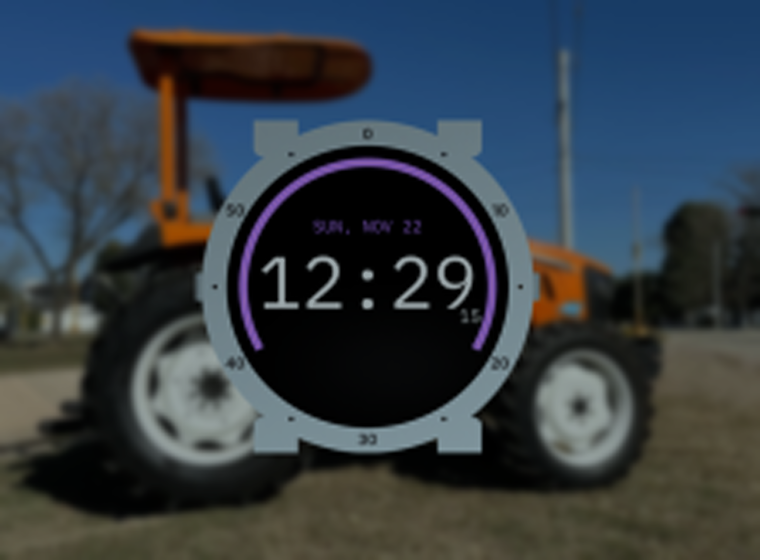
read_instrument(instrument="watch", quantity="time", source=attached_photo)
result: 12:29
